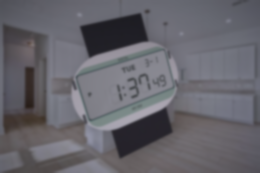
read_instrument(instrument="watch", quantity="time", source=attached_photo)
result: 1:37:49
